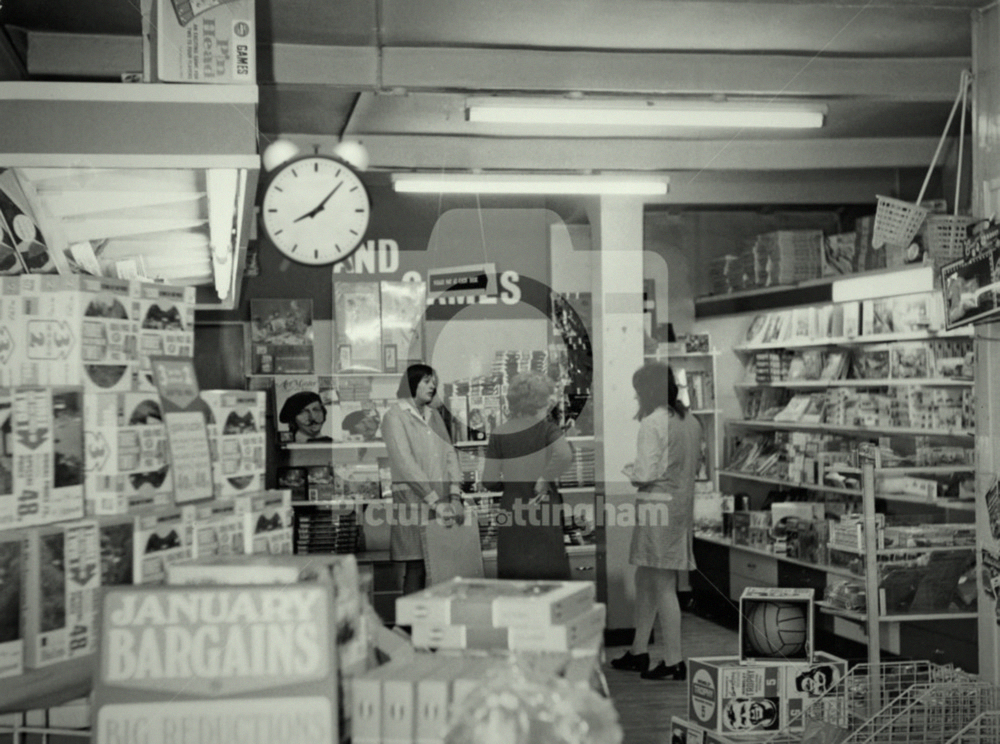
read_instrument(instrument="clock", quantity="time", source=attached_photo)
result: 8:07
